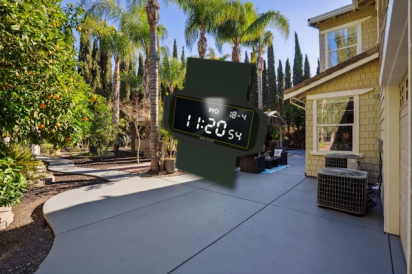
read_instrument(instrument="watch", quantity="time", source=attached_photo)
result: 11:20:54
